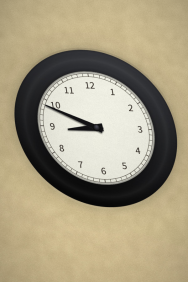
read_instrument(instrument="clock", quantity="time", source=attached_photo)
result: 8:49
